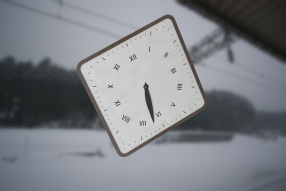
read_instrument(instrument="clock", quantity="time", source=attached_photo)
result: 6:32
